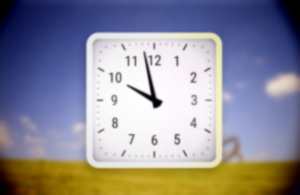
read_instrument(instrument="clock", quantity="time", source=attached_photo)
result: 9:58
